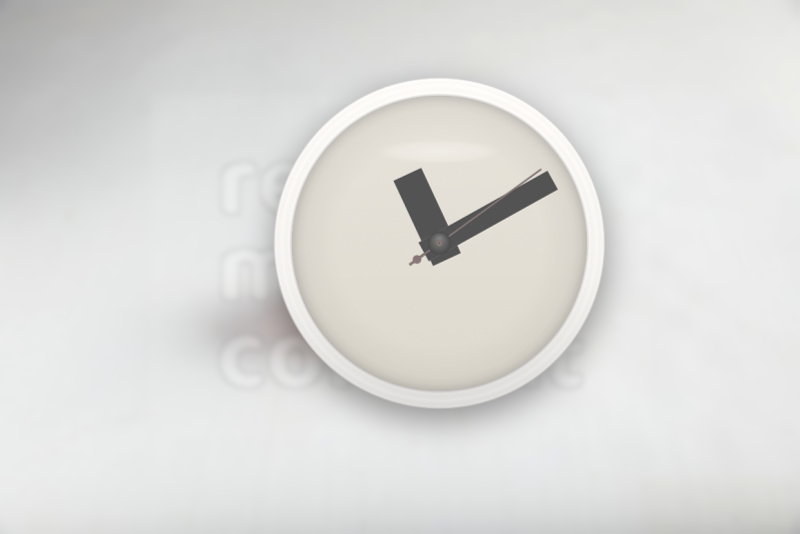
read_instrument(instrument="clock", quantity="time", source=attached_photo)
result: 11:10:09
